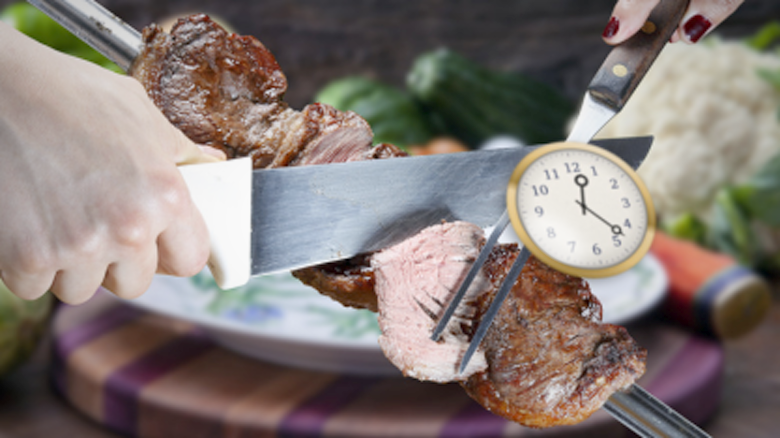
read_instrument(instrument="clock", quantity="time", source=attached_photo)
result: 12:23
